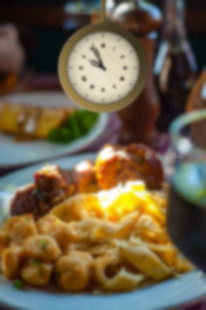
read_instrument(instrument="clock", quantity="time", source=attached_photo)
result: 9:56
